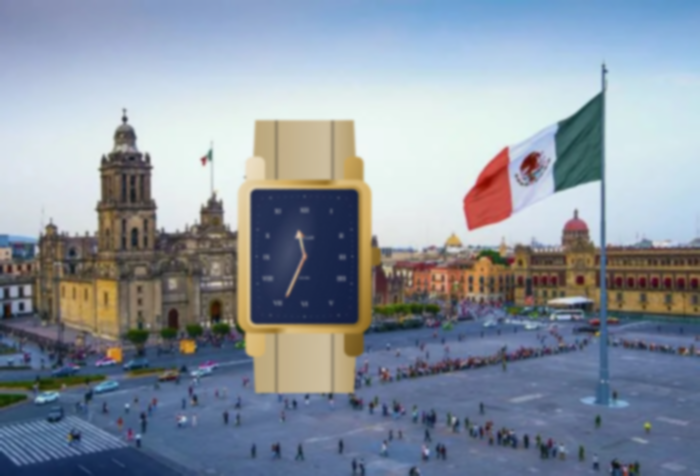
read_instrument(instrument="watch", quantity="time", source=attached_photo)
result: 11:34
